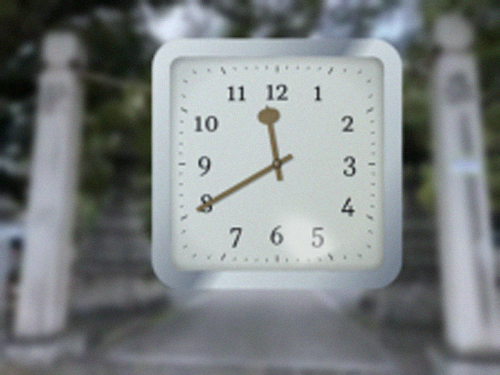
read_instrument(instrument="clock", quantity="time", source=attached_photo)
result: 11:40
